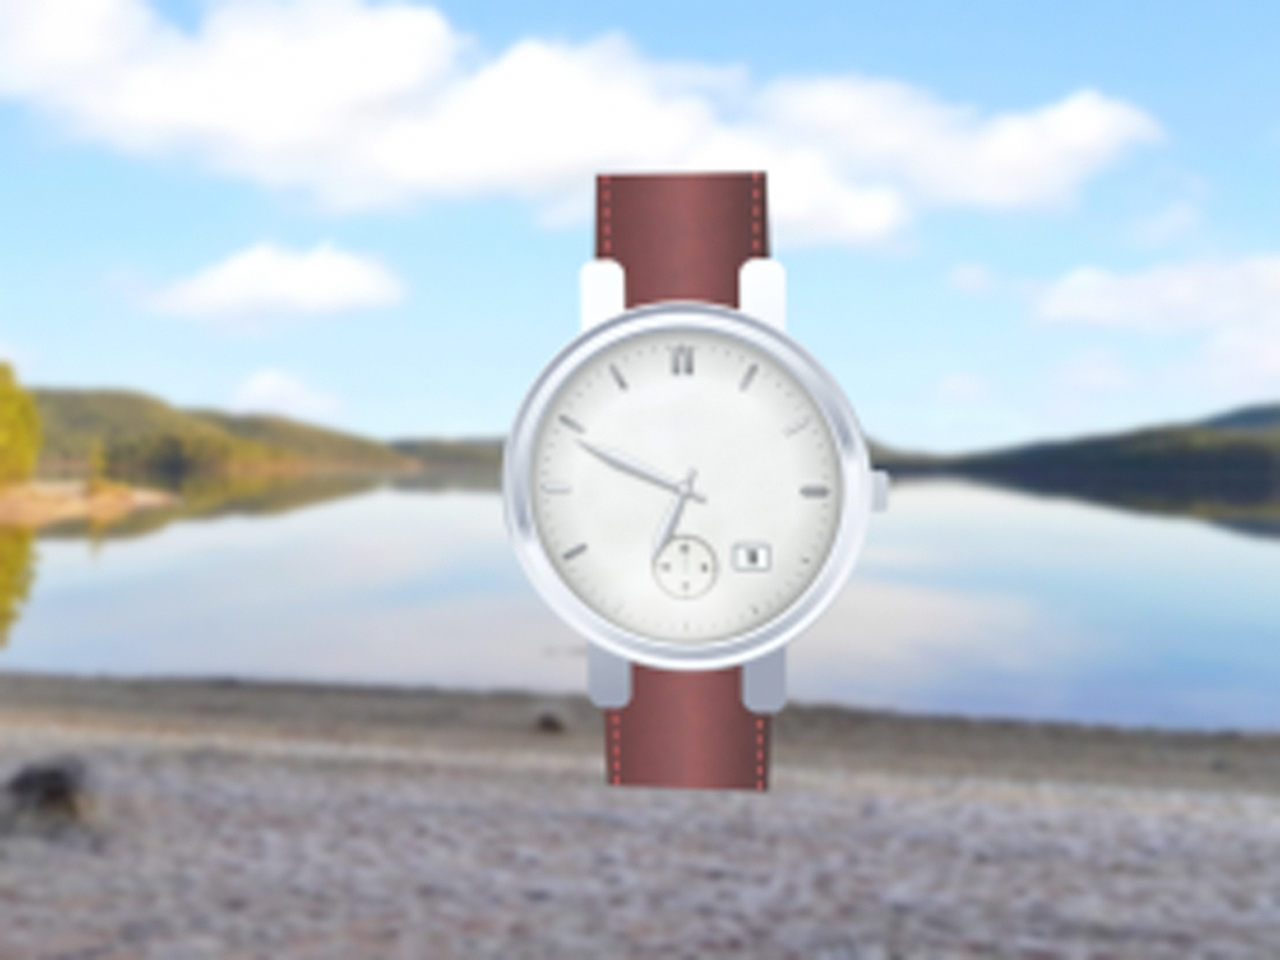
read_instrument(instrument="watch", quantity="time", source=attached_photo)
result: 6:49
